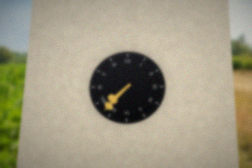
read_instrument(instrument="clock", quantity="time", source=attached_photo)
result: 7:37
